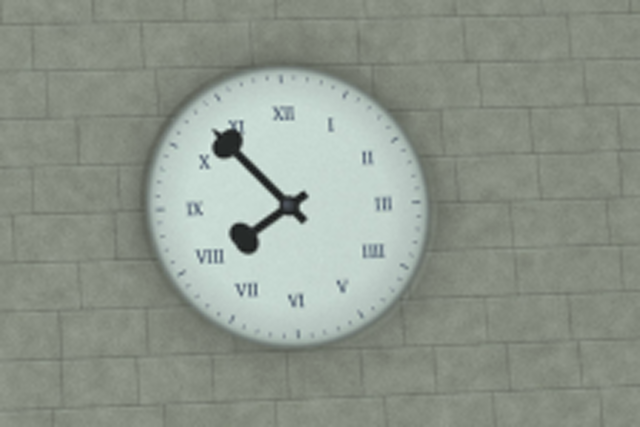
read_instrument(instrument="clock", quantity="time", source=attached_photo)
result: 7:53
